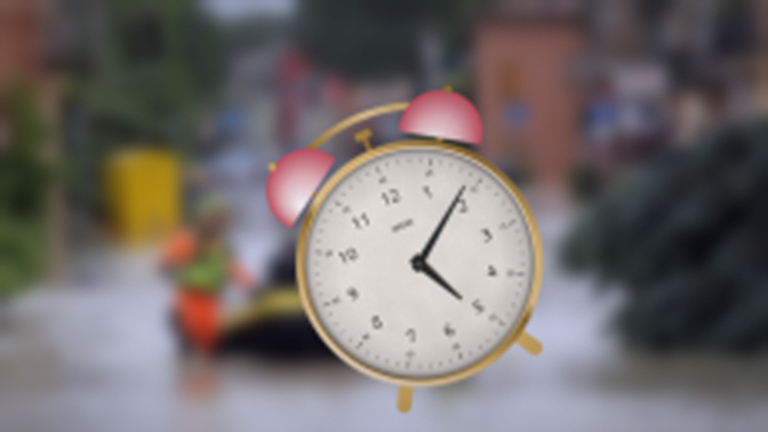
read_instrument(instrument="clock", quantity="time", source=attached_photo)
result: 5:09
